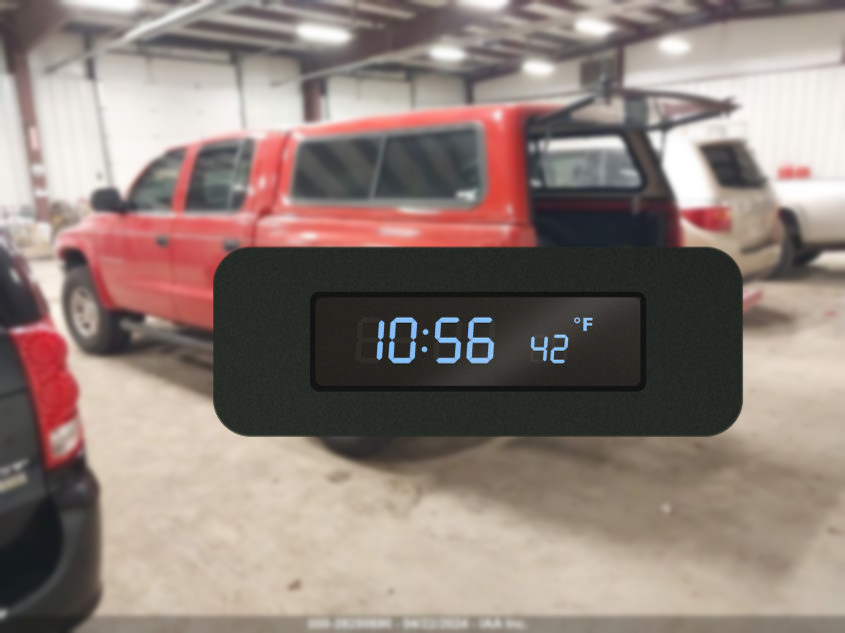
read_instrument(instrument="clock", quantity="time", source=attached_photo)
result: 10:56
